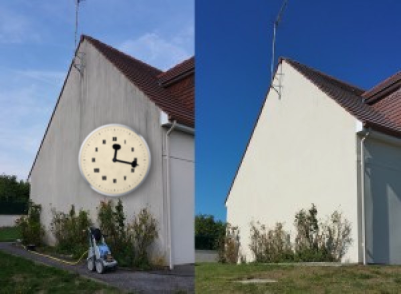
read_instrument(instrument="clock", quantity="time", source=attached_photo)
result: 12:17
